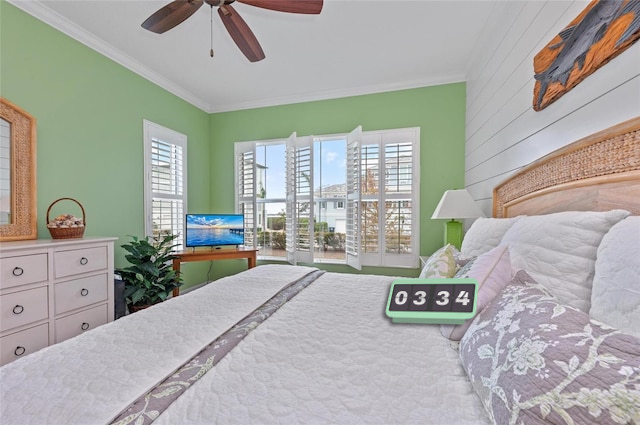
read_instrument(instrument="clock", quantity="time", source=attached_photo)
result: 3:34
